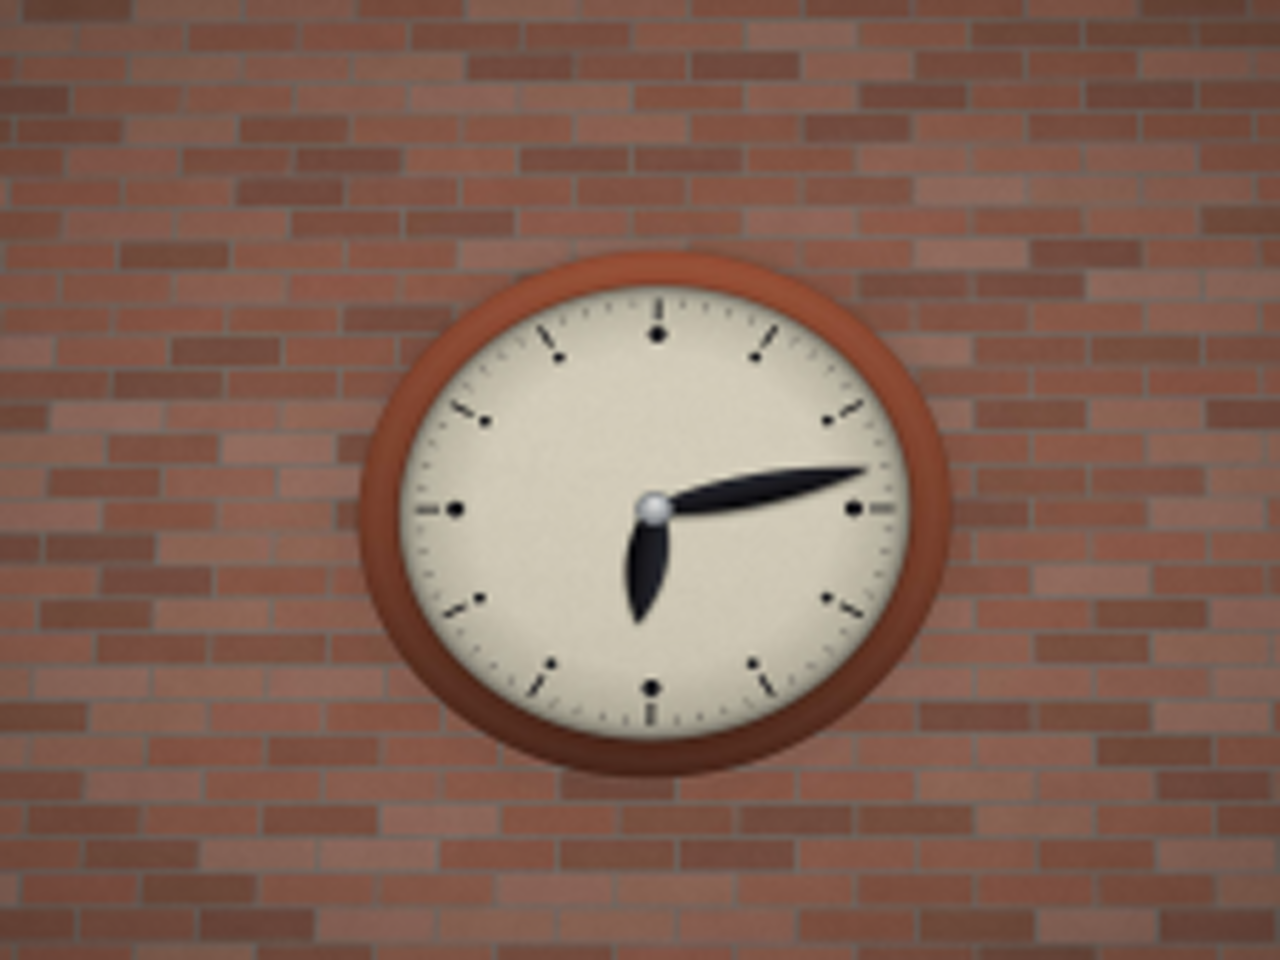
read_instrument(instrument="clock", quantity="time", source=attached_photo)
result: 6:13
